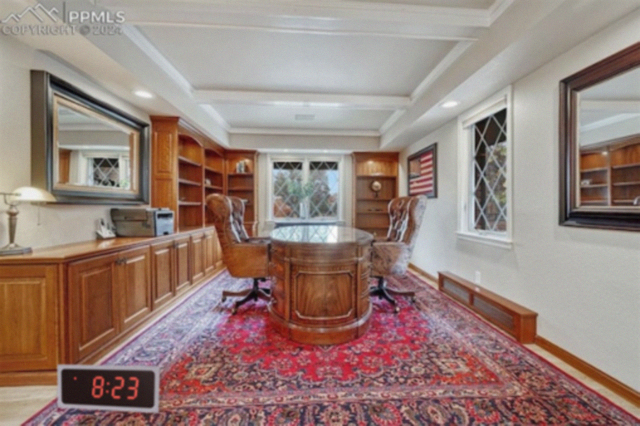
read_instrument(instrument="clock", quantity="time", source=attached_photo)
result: 8:23
